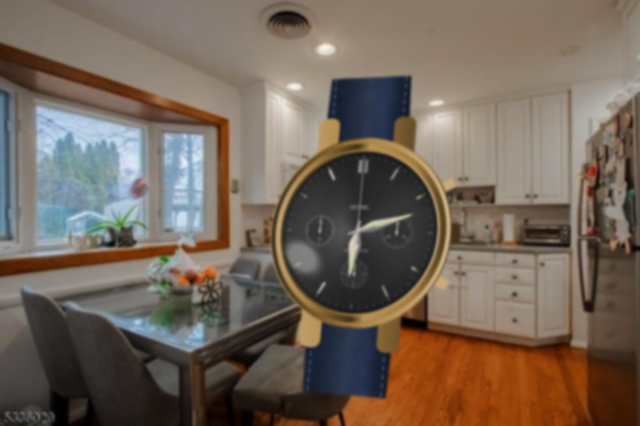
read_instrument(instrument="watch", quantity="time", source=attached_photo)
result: 6:12
